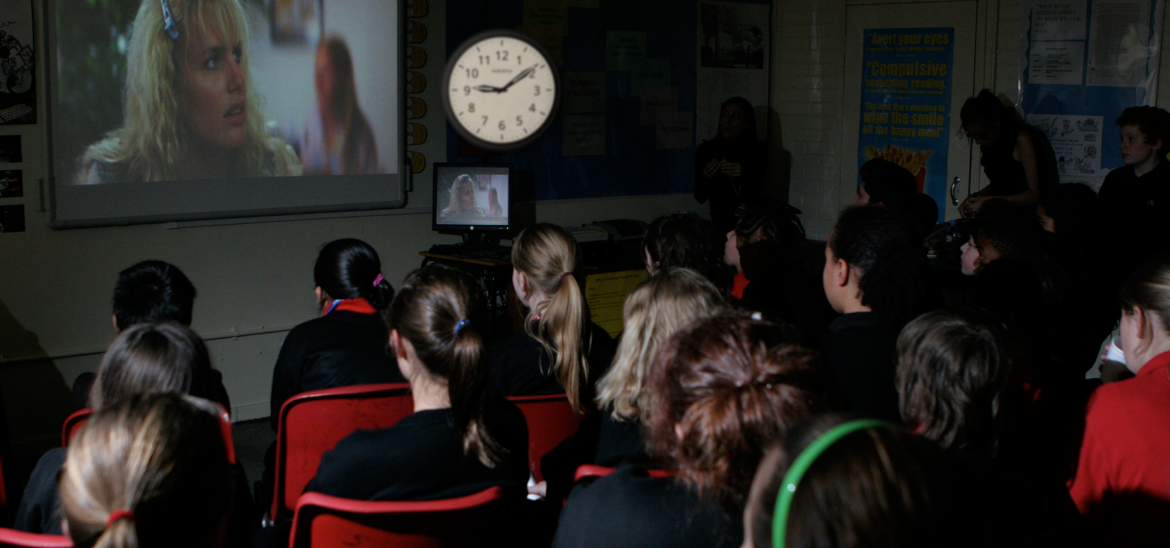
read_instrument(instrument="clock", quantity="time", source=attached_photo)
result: 9:09
